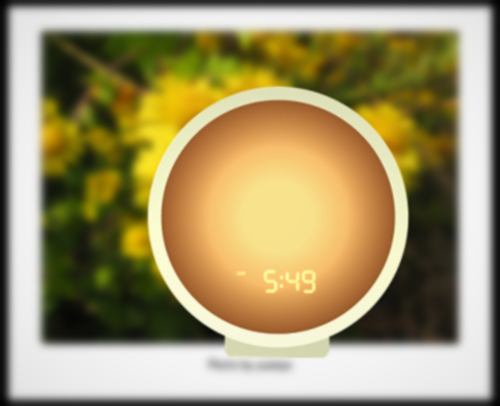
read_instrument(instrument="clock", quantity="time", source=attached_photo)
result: 5:49
